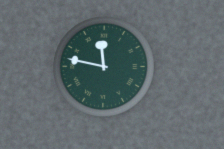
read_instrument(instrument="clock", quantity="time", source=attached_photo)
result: 11:47
